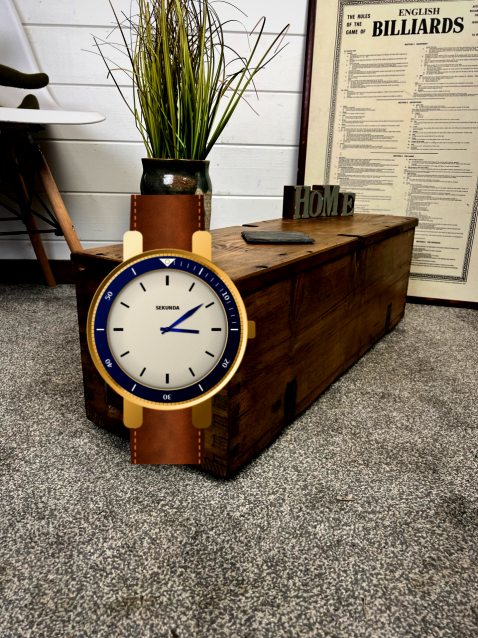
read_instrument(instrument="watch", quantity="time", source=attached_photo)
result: 3:09
